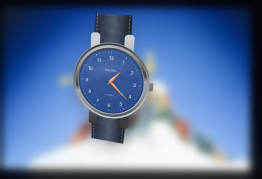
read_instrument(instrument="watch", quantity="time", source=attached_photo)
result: 1:22
